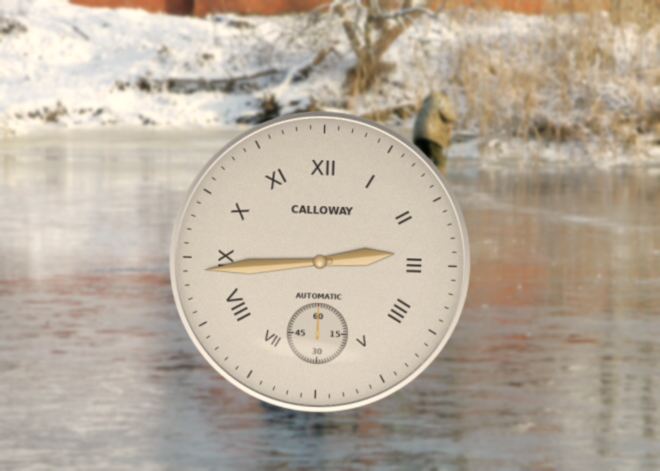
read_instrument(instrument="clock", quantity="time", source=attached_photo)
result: 2:44
